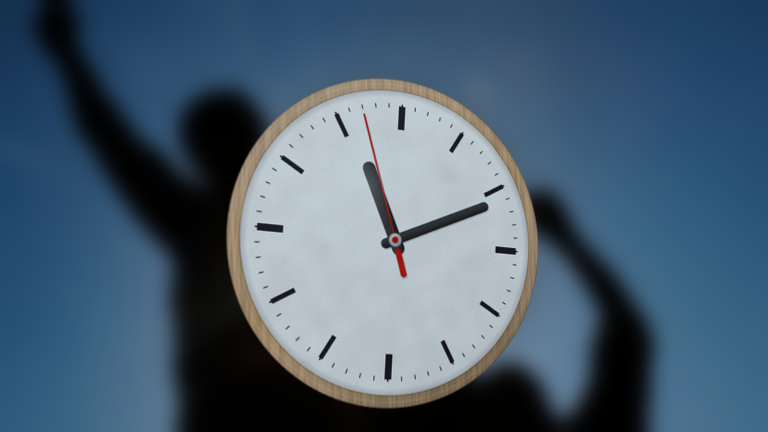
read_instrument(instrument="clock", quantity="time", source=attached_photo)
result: 11:10:57
